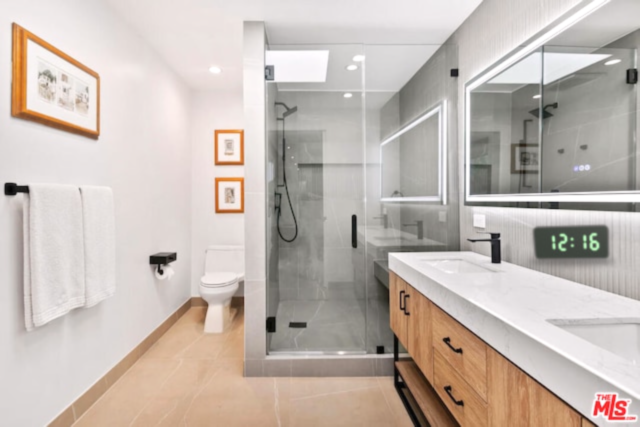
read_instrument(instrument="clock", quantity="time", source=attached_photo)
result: 12:16
